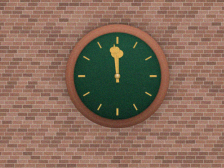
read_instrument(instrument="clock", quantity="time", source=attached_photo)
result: 11:59
